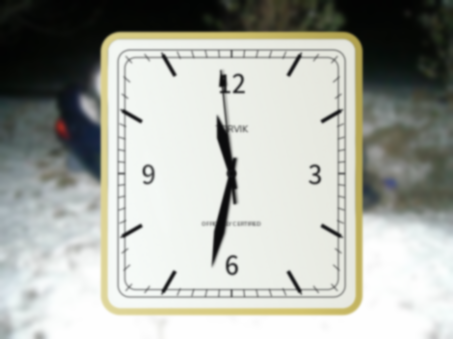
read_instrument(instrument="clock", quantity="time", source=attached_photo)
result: 11:31:59
